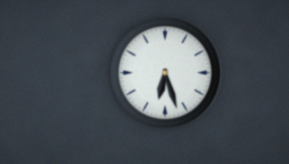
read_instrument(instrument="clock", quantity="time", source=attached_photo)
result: 6:27
